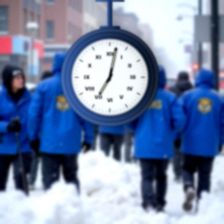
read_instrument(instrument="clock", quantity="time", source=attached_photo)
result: 7:02
